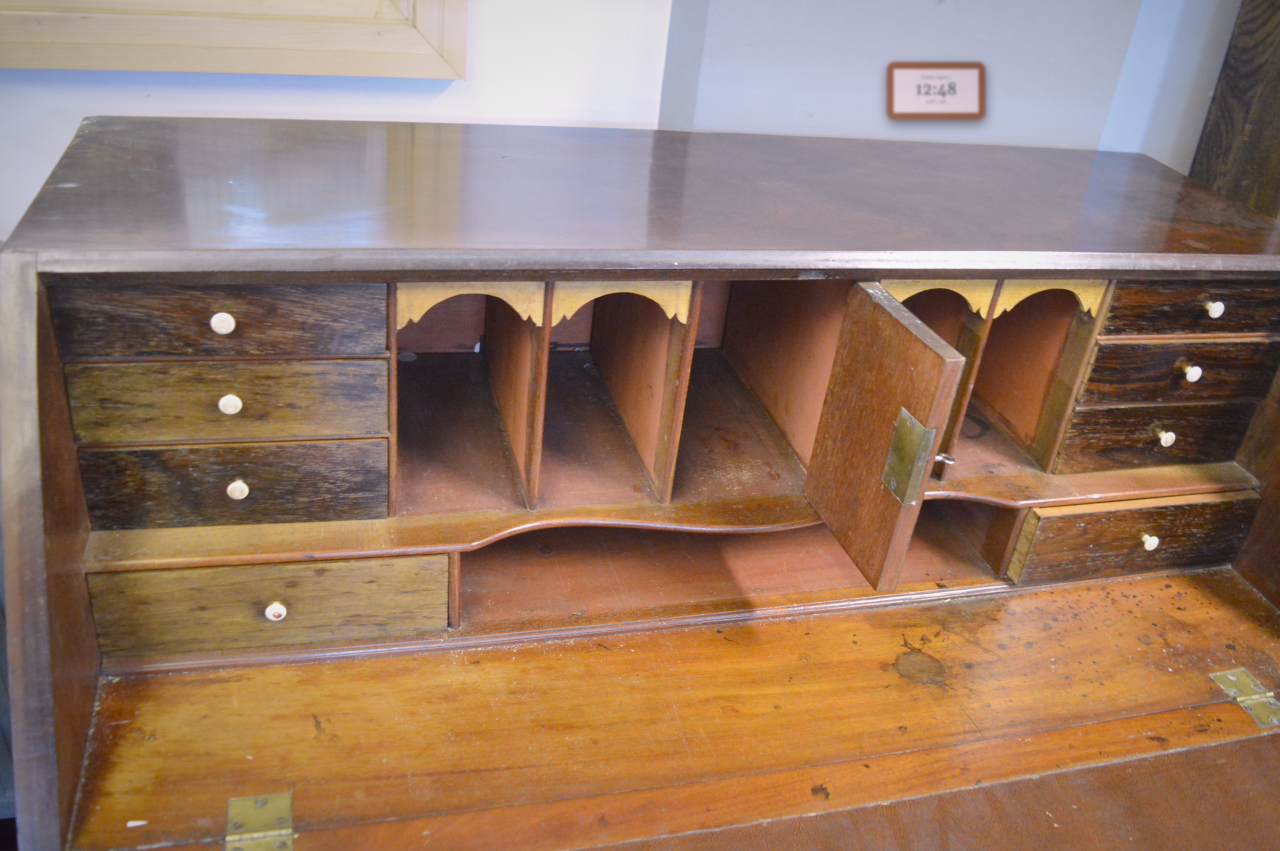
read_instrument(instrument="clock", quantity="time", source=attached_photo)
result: 12:48
